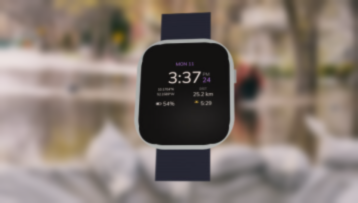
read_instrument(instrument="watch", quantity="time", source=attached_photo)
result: 3:37
